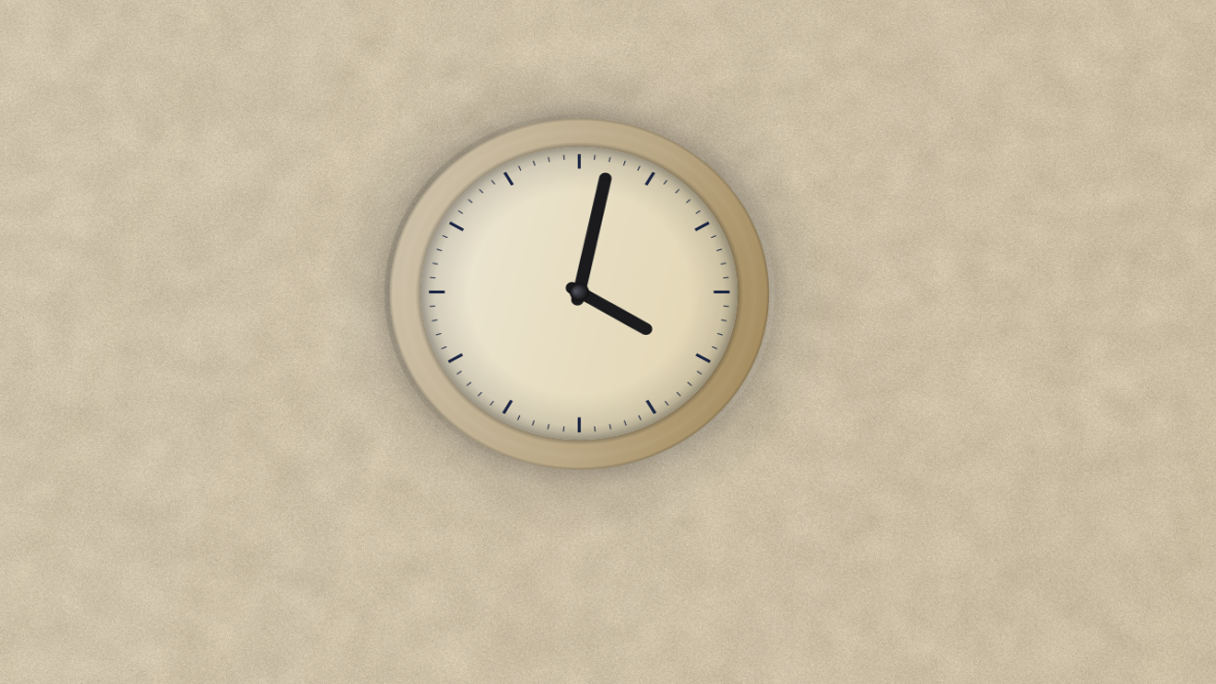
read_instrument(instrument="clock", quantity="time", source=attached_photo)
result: 4:02
